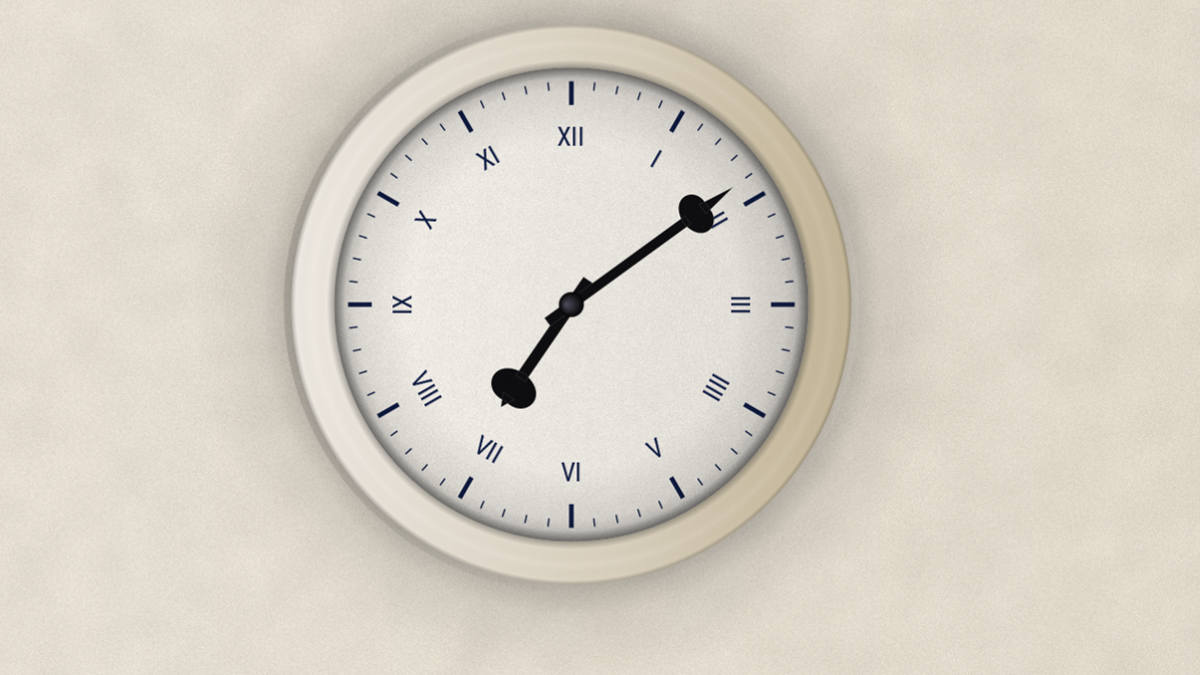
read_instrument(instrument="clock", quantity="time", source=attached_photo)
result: 7:09
